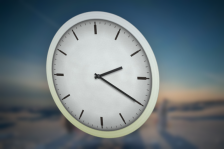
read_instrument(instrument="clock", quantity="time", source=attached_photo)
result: 2:20
